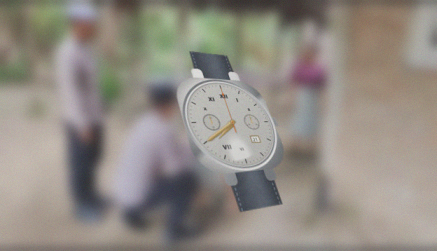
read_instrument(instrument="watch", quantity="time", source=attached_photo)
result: 7:40
